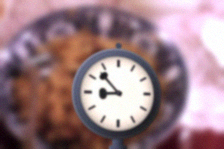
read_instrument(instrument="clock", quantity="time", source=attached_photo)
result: 8:53
